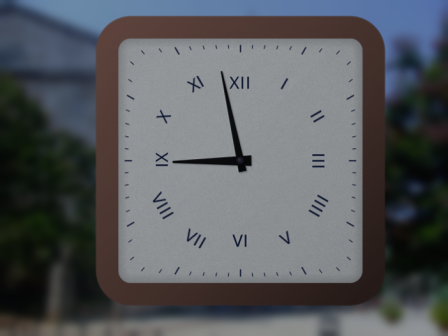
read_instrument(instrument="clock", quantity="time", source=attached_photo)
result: 8:58
